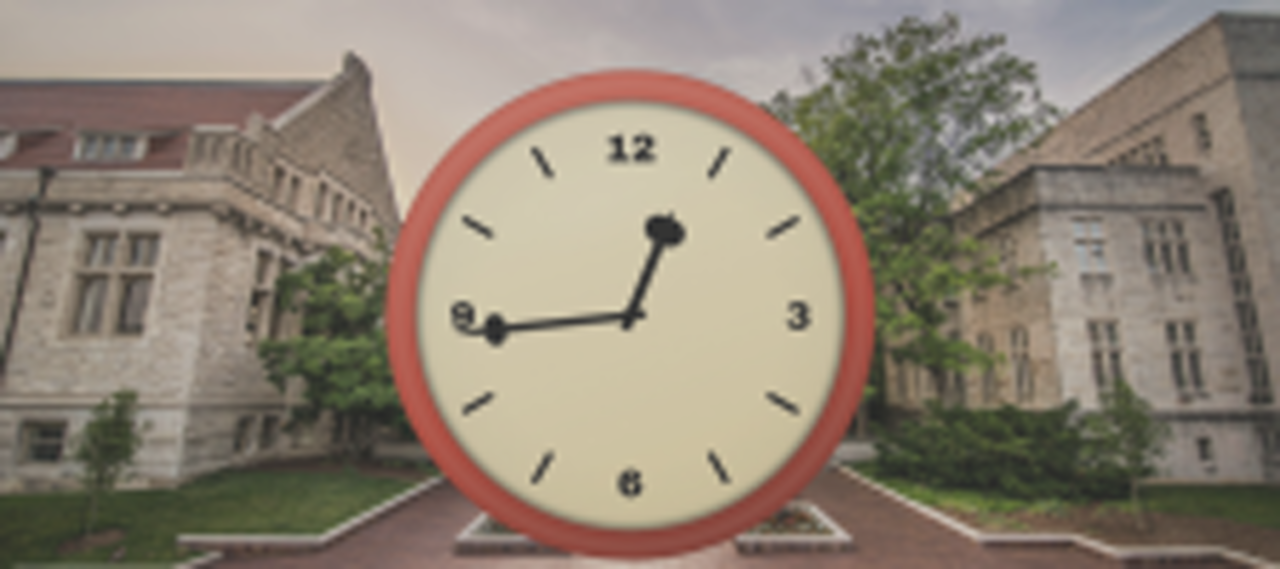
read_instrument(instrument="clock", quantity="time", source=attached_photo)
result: 12:44
